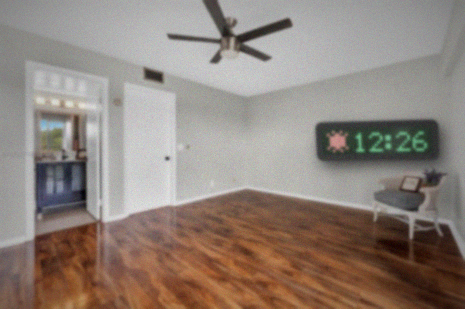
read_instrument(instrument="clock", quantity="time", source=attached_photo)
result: 12:26
